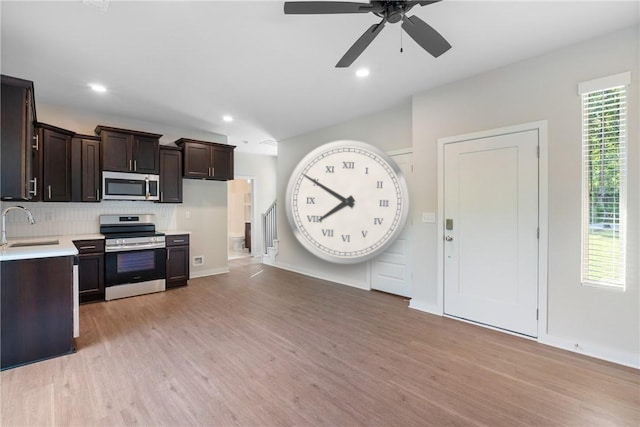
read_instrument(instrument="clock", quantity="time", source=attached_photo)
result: 7:50
